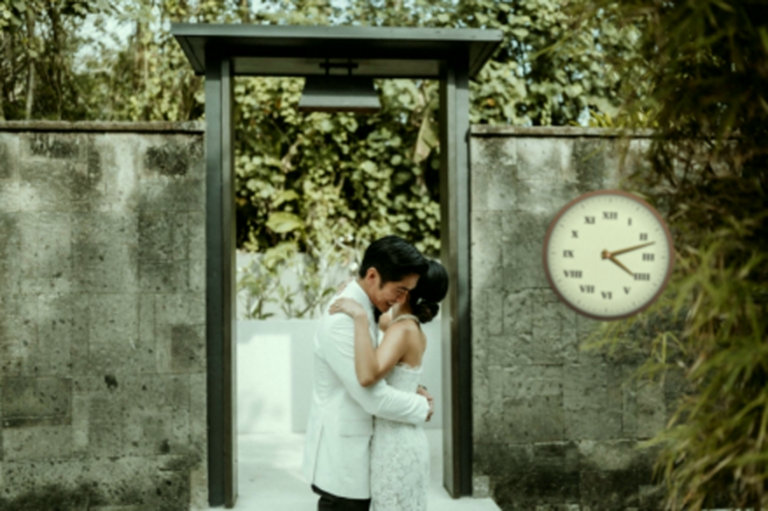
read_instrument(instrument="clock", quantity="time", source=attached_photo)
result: 4:12
